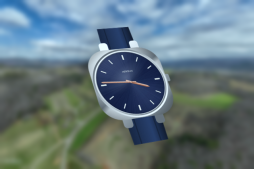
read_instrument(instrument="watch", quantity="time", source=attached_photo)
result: 3:46
